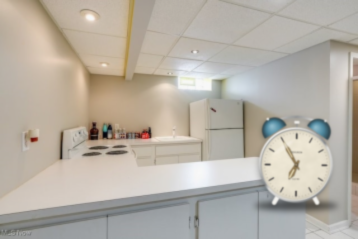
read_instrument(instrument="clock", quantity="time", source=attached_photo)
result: 6:55
